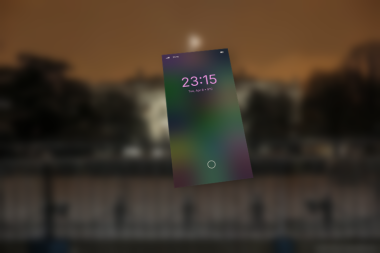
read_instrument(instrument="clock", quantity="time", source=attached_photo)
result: 23:15
